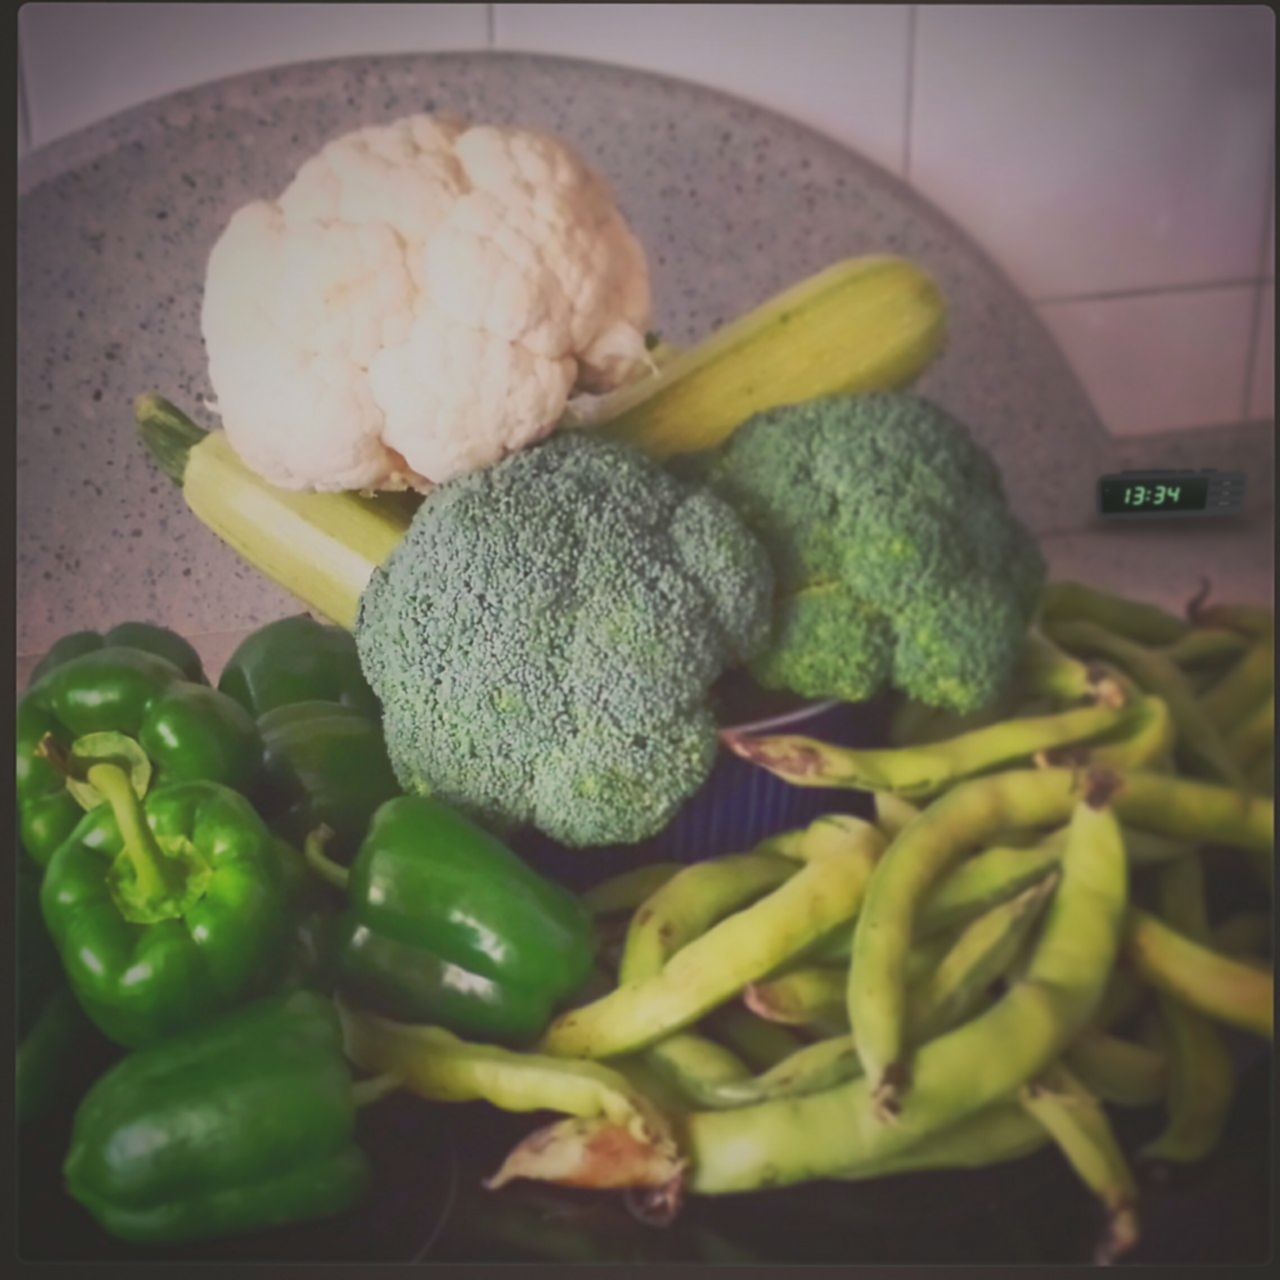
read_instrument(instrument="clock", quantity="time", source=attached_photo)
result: 13:34
